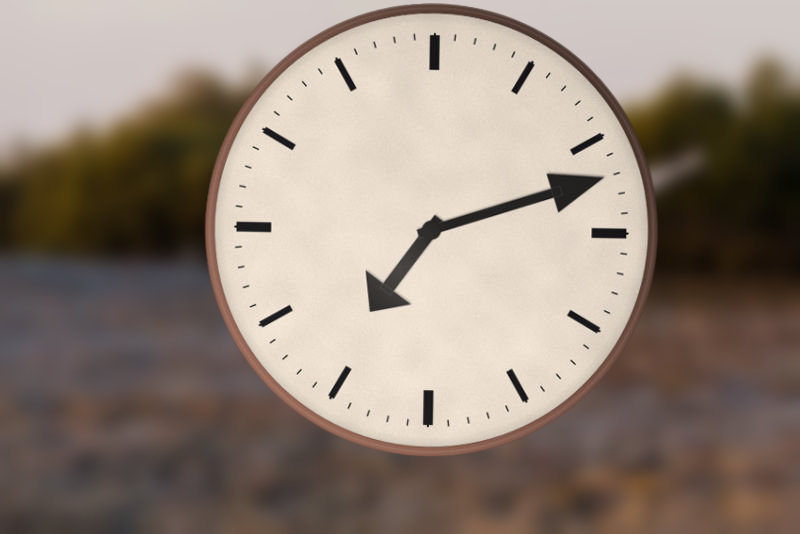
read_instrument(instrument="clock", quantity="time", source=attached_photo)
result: 7:12
